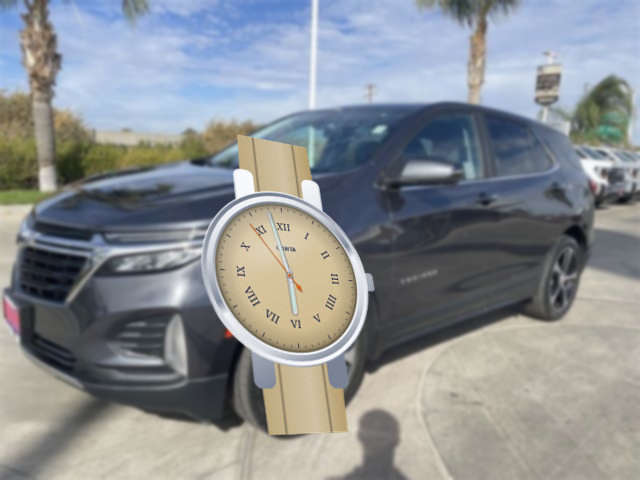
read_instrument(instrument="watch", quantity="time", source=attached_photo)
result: 5:57:54
